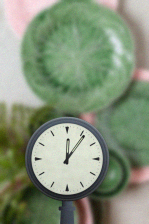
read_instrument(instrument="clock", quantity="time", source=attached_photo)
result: 12:06
